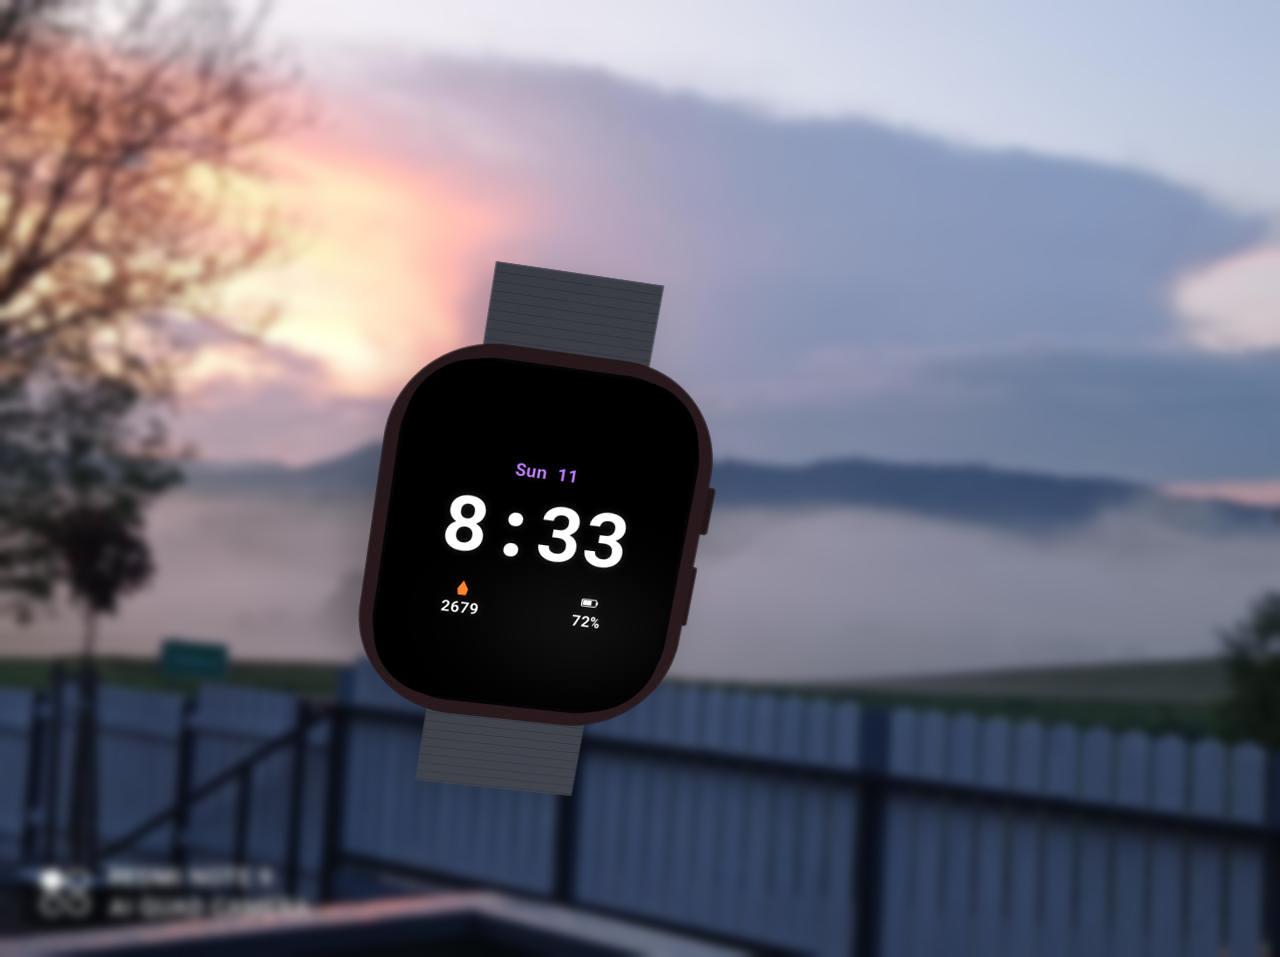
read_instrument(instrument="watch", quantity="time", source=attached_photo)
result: 8:33
